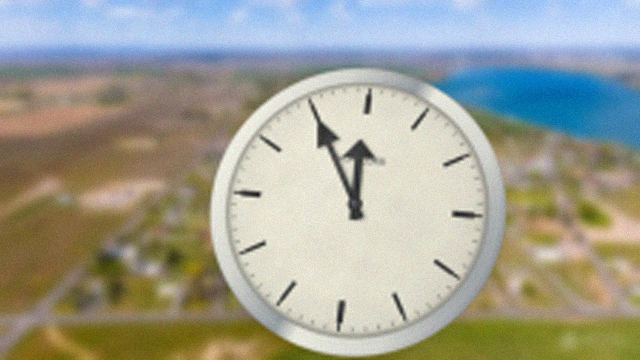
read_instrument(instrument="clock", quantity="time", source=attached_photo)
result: 11:55
